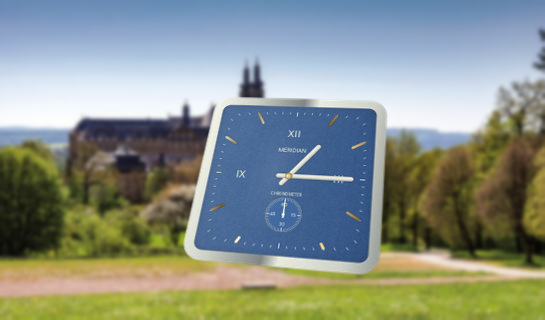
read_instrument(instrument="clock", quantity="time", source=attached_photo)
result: 1:15
